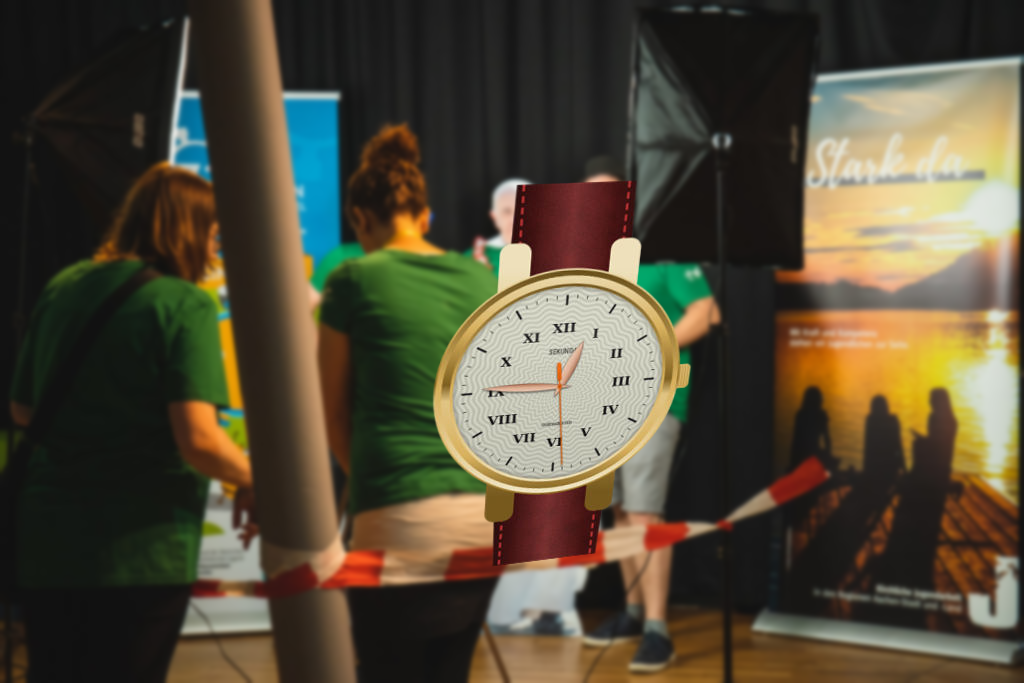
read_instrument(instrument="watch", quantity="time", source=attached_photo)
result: 12:45:29
